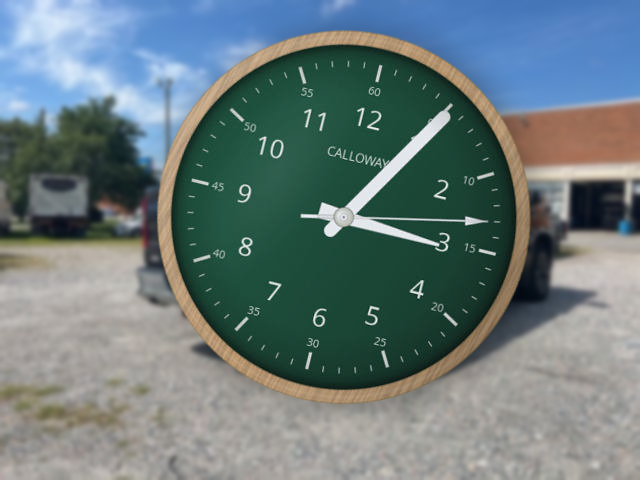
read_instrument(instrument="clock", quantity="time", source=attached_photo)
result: 3:05:13
